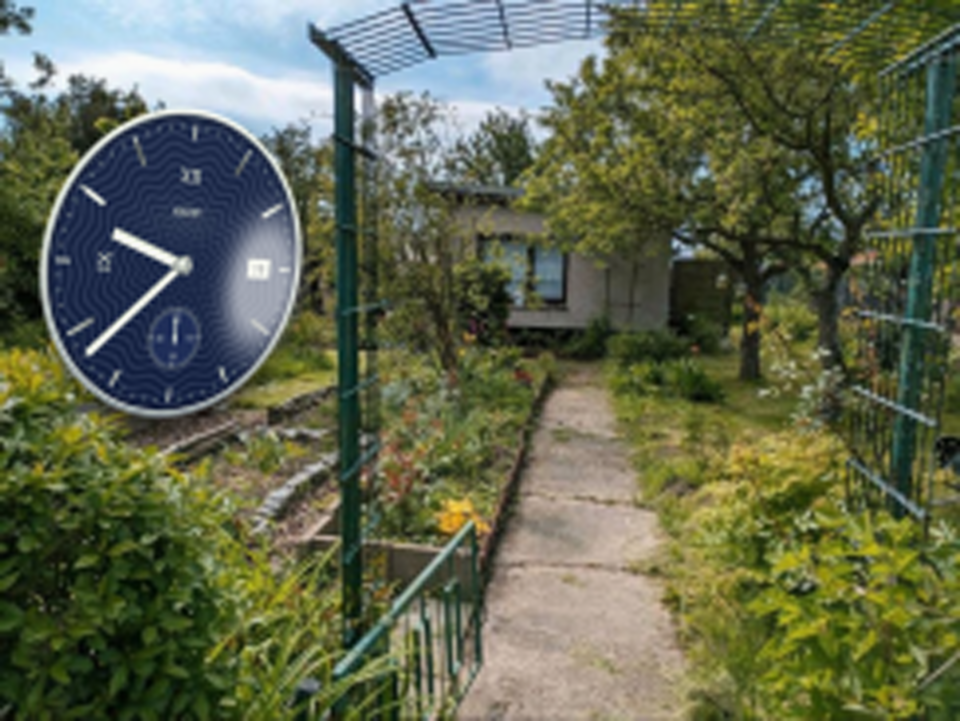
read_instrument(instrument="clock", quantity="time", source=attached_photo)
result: 9:38
